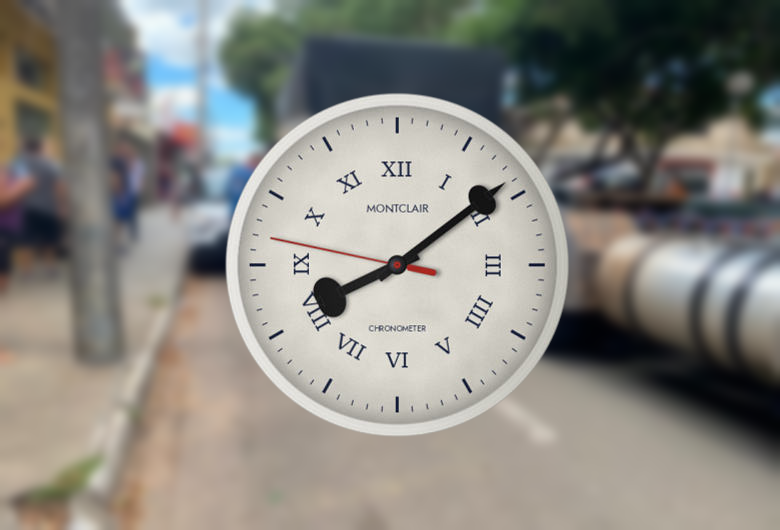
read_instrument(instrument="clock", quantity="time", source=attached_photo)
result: 8:08:47
